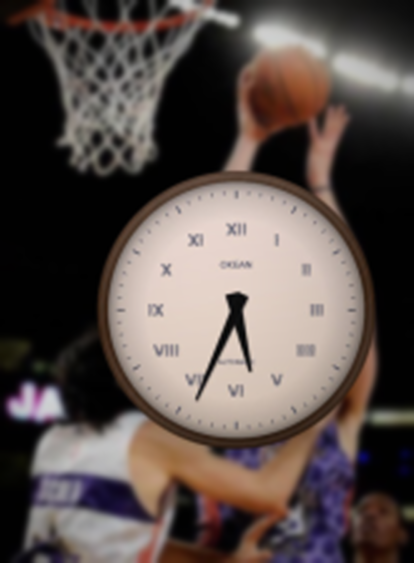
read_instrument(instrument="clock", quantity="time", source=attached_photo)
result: 5:34
